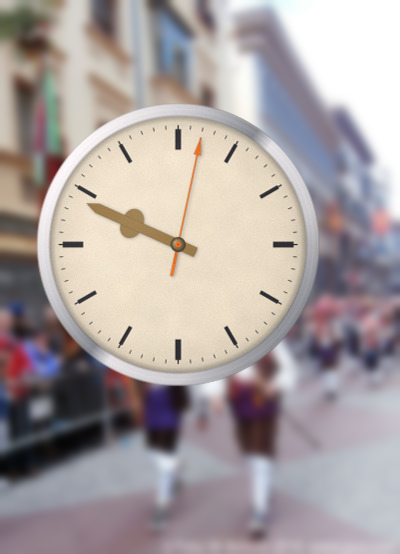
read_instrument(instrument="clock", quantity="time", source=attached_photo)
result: 9:49:02
